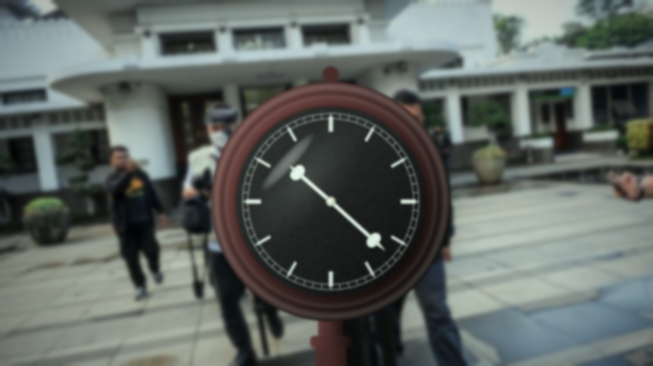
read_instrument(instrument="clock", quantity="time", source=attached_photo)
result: 10:22
